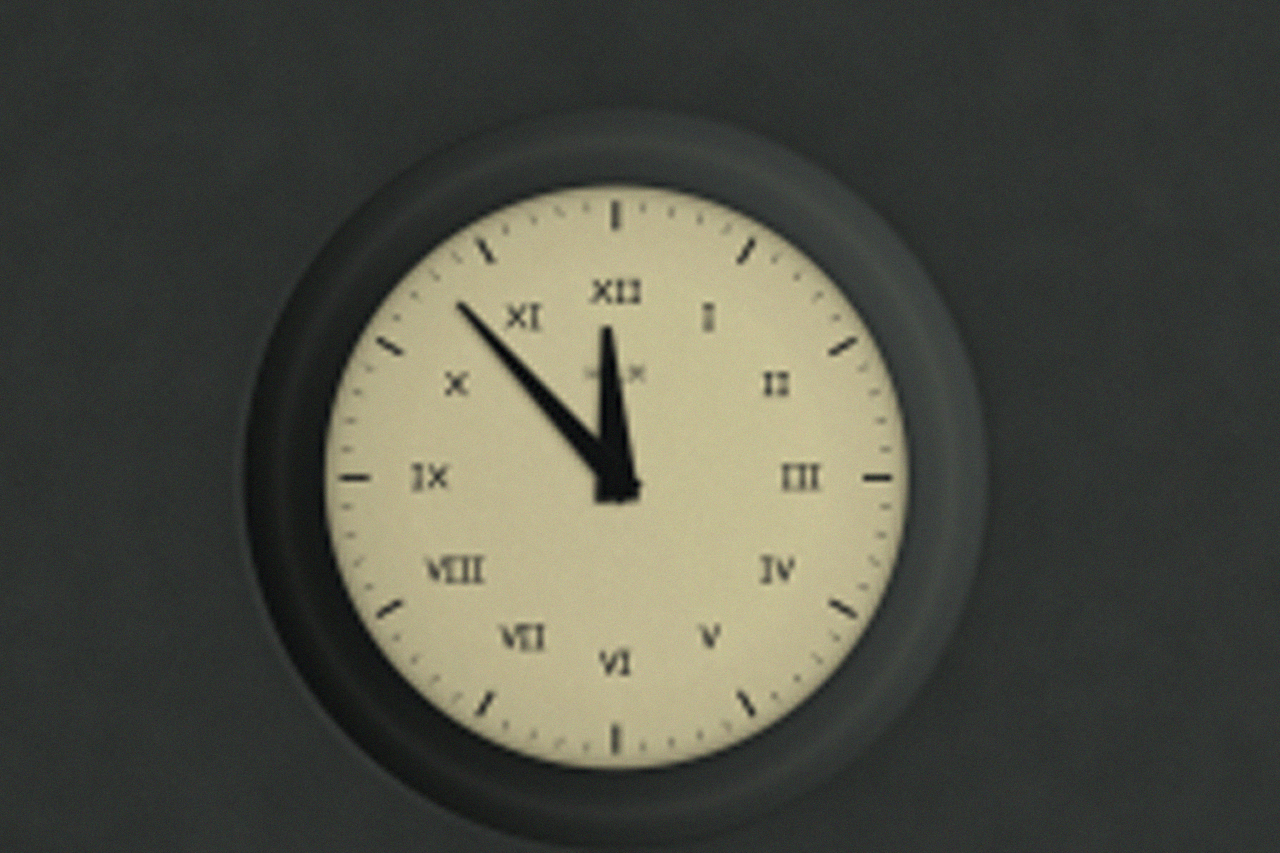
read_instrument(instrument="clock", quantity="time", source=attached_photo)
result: 11:53
